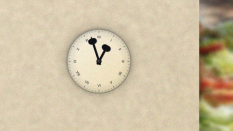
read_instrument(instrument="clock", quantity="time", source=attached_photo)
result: 12:57
